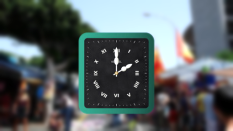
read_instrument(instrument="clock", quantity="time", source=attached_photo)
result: 2:00
